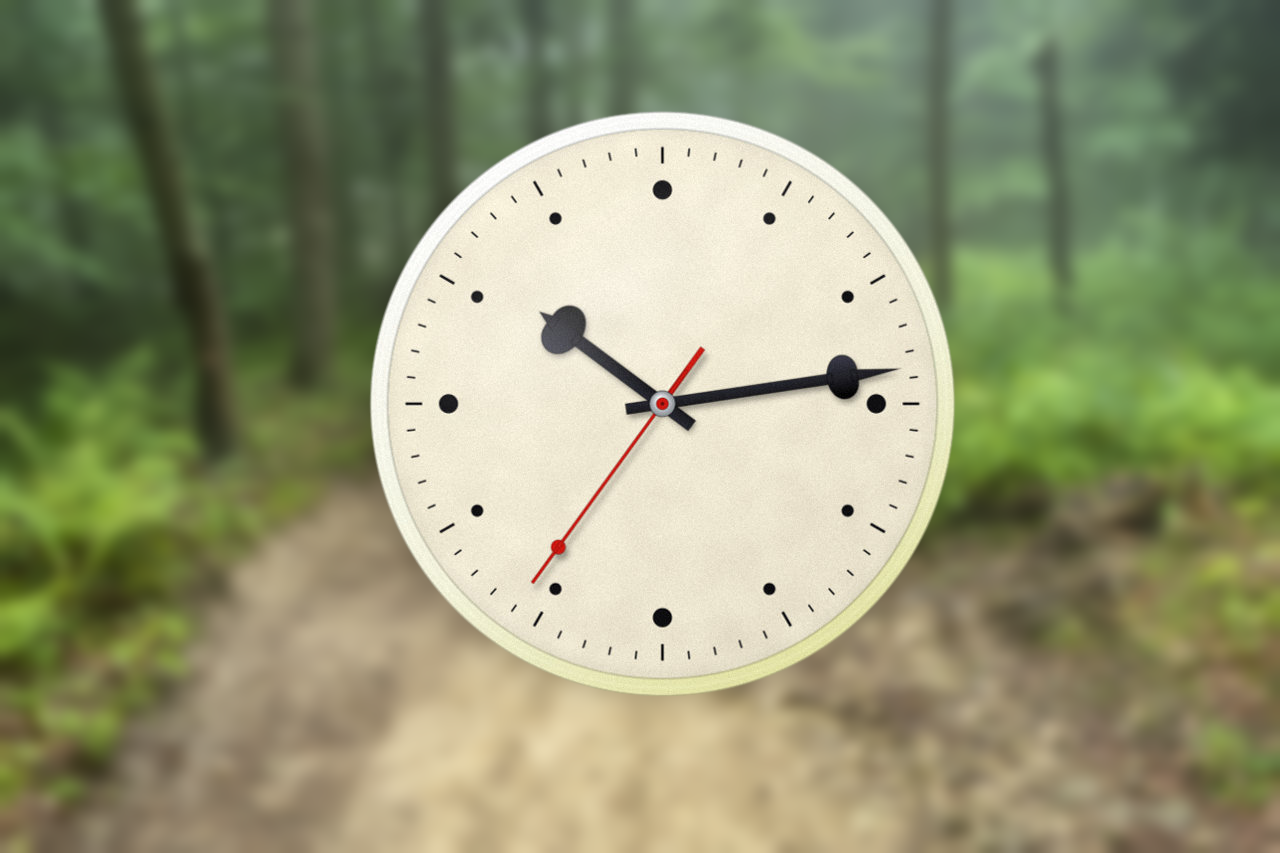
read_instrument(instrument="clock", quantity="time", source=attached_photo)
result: 10:13:36
